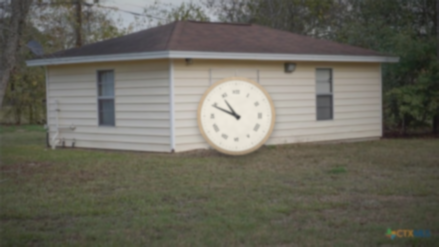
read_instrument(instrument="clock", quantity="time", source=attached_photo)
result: 10:49
